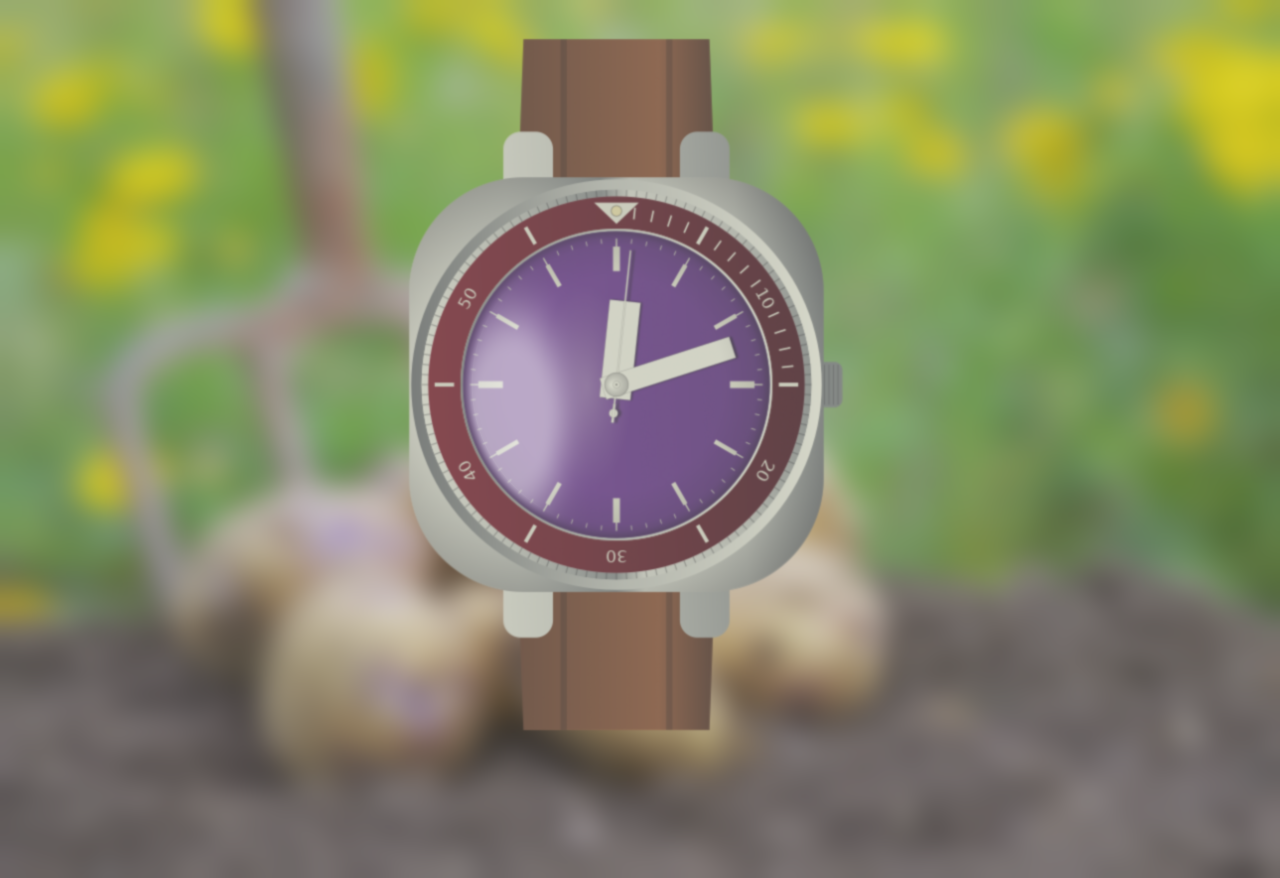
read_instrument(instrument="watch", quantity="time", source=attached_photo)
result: 12:12:01
